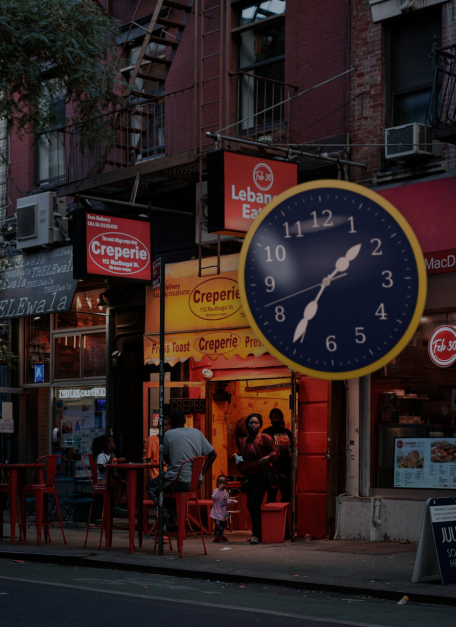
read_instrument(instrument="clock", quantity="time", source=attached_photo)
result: 1:35:42
